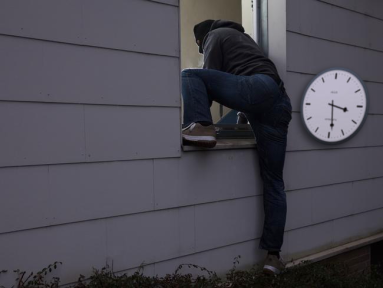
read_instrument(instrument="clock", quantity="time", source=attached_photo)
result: 3:29
